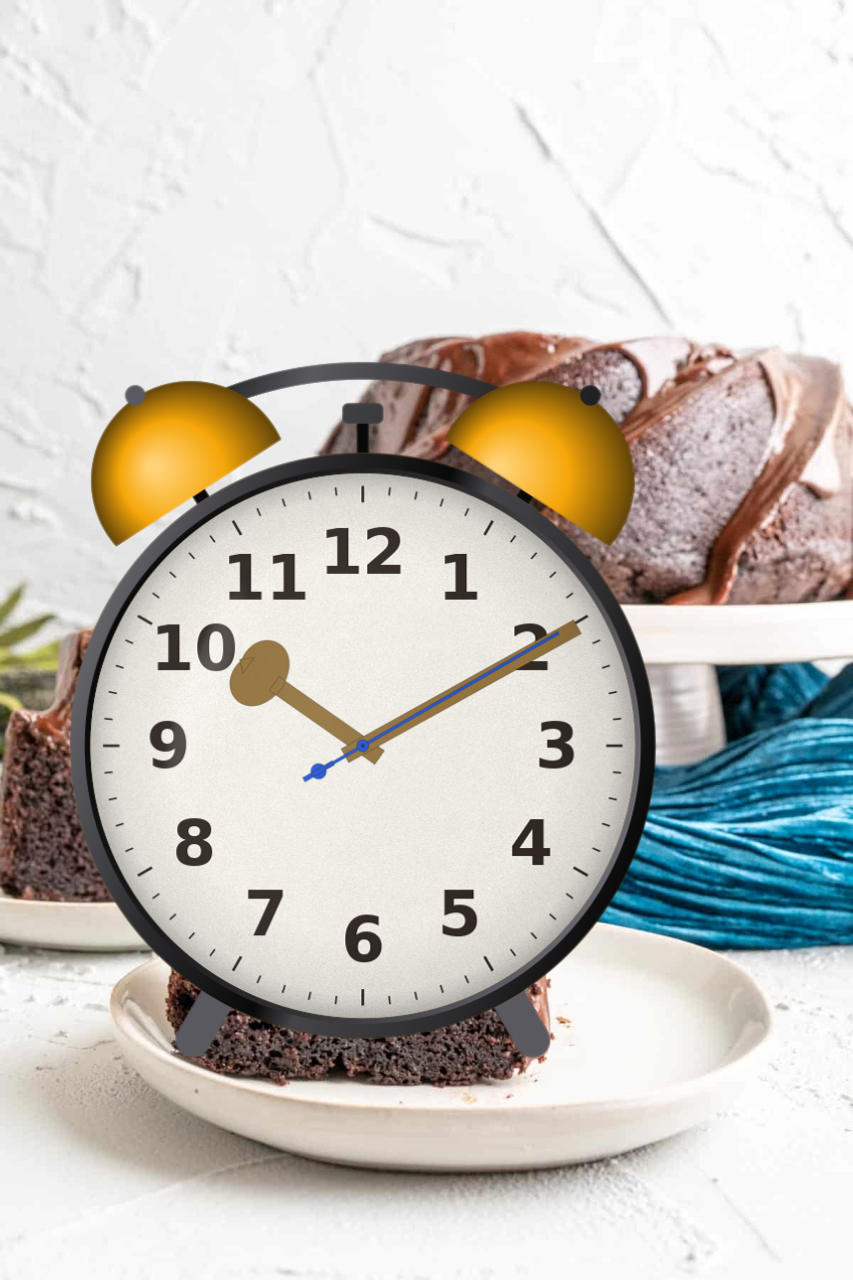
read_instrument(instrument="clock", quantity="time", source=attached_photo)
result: 10:10:10
